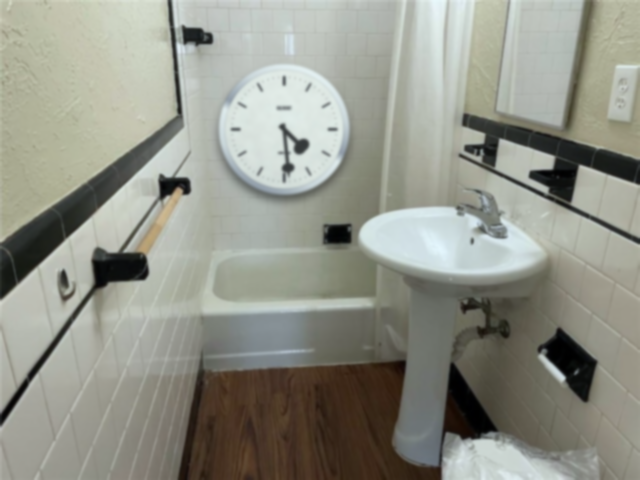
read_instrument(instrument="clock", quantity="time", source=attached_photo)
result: 4:29
